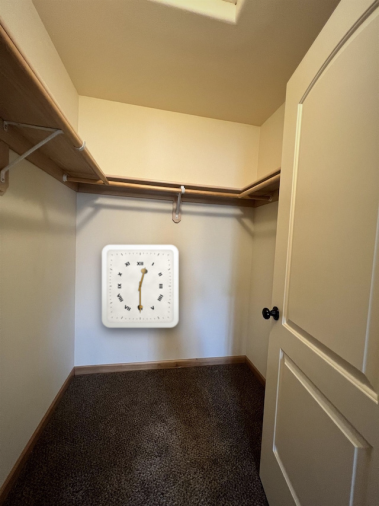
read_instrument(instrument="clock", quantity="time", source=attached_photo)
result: 12:30
